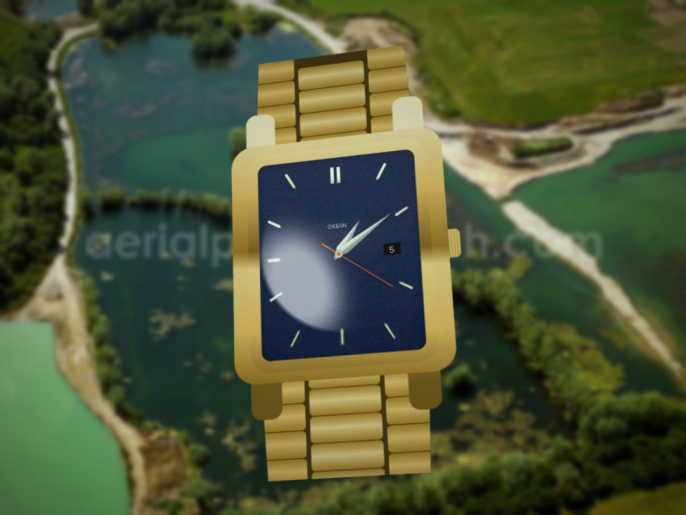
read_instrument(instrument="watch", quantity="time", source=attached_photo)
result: 1:09:21
